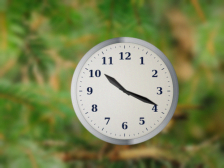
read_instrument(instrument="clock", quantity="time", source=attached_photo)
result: 10:19
